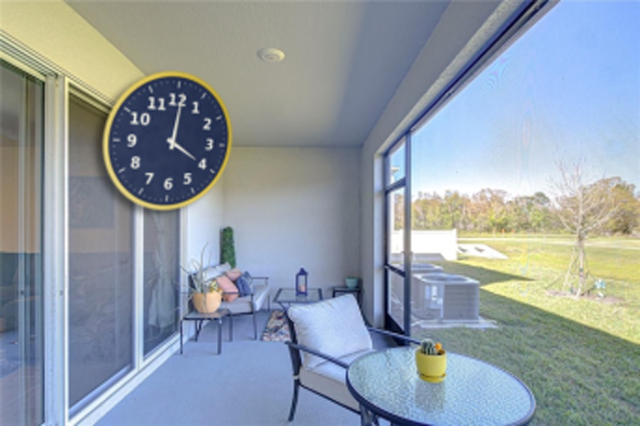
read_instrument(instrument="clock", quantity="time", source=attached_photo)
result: 4:01
